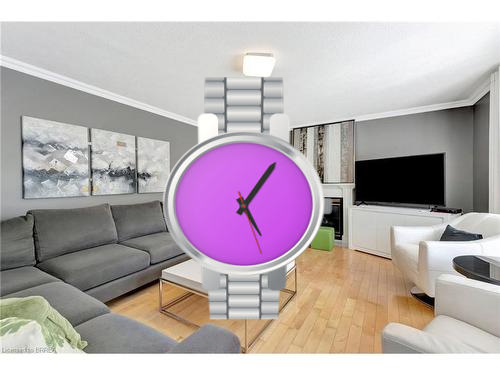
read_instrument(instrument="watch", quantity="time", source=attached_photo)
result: 5:05:27
